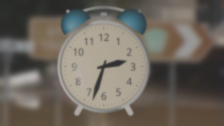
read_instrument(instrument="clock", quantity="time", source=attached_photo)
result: 2:33
